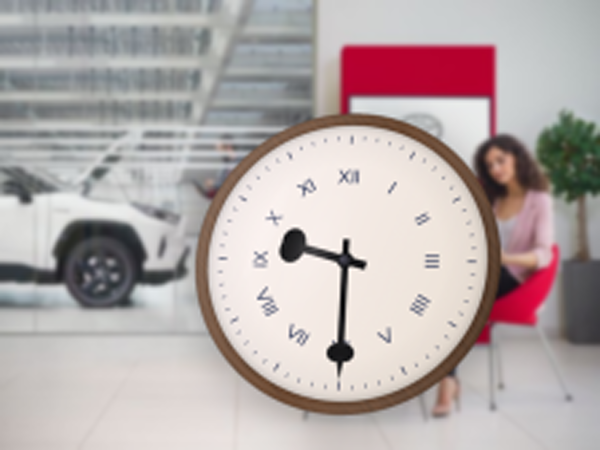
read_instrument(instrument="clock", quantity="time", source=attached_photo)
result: 9:30
